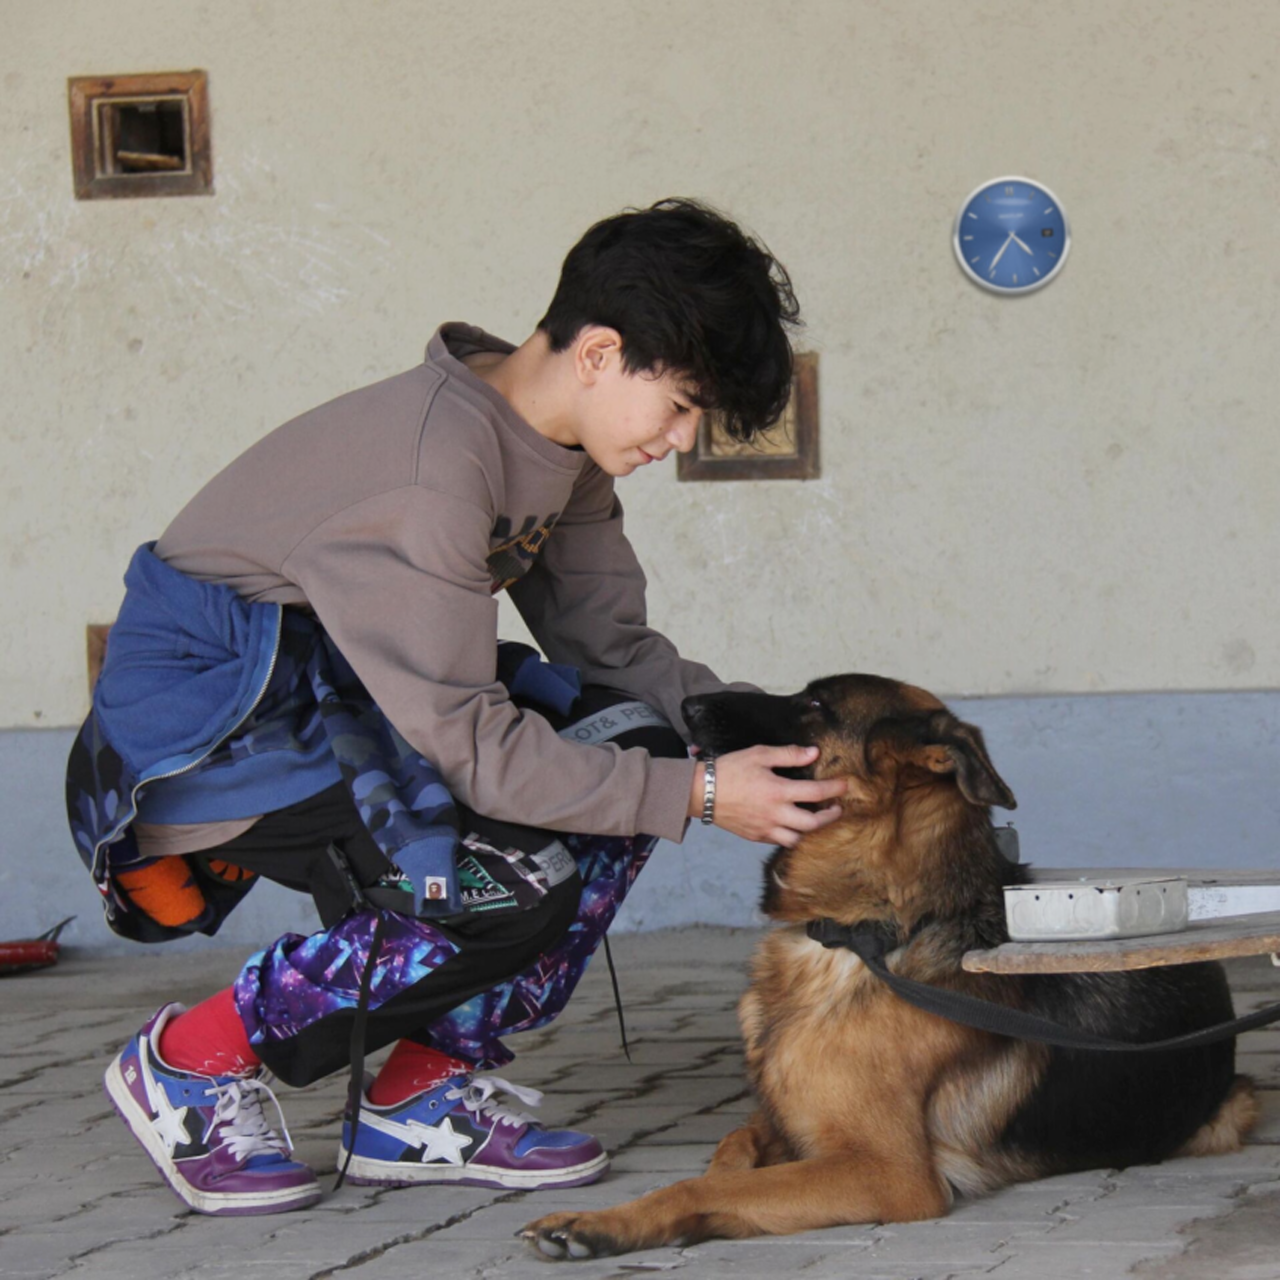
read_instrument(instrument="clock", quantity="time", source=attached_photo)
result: 4:36
